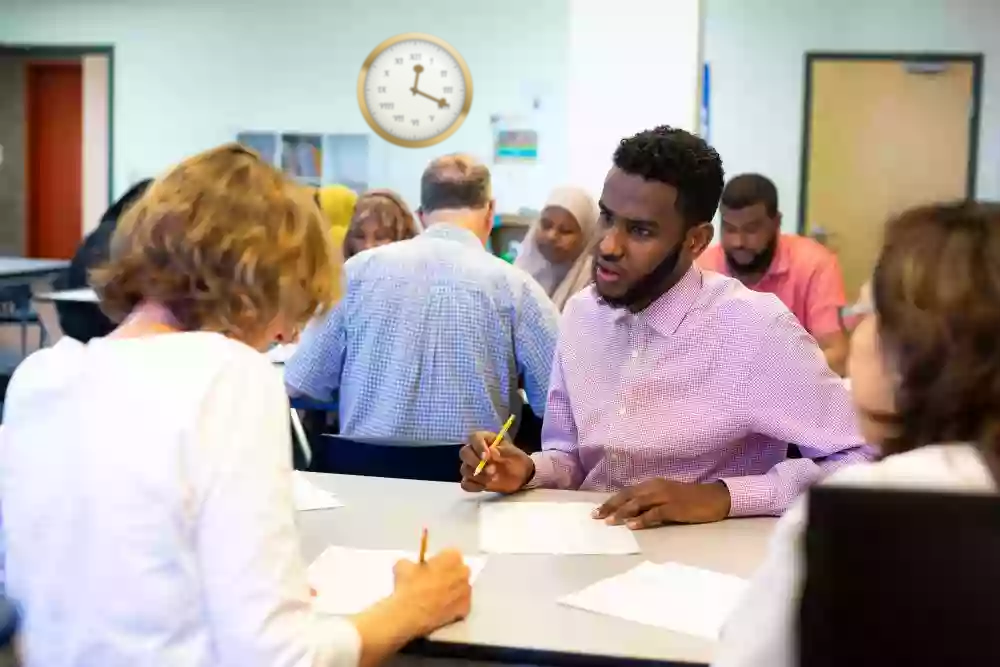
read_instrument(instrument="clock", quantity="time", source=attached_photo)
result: 12:19
